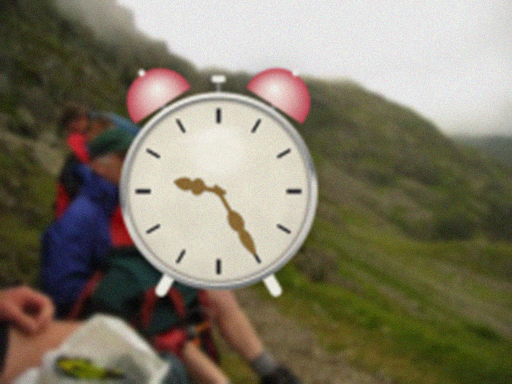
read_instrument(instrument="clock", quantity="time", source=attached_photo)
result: 9:25
